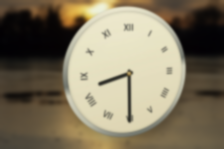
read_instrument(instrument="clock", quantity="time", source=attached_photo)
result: 8:30
